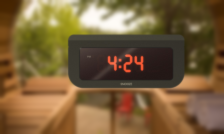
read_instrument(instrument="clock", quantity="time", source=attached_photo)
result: 4:24
